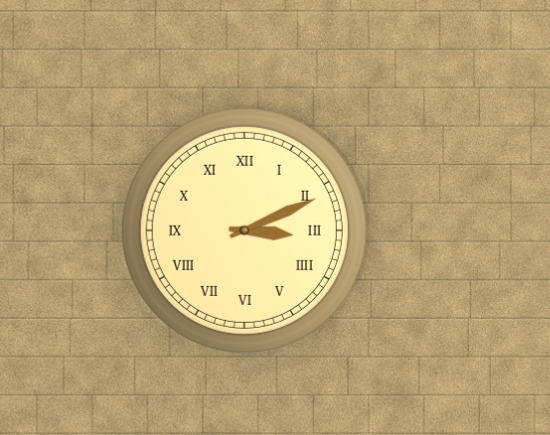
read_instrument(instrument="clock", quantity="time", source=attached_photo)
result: 3:11
